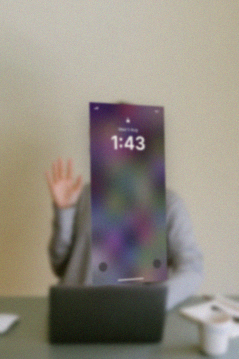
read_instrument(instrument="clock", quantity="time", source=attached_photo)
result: 1:43
